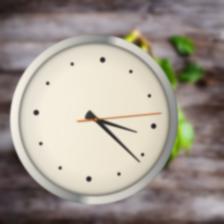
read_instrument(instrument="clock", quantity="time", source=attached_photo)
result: 3:21:13
